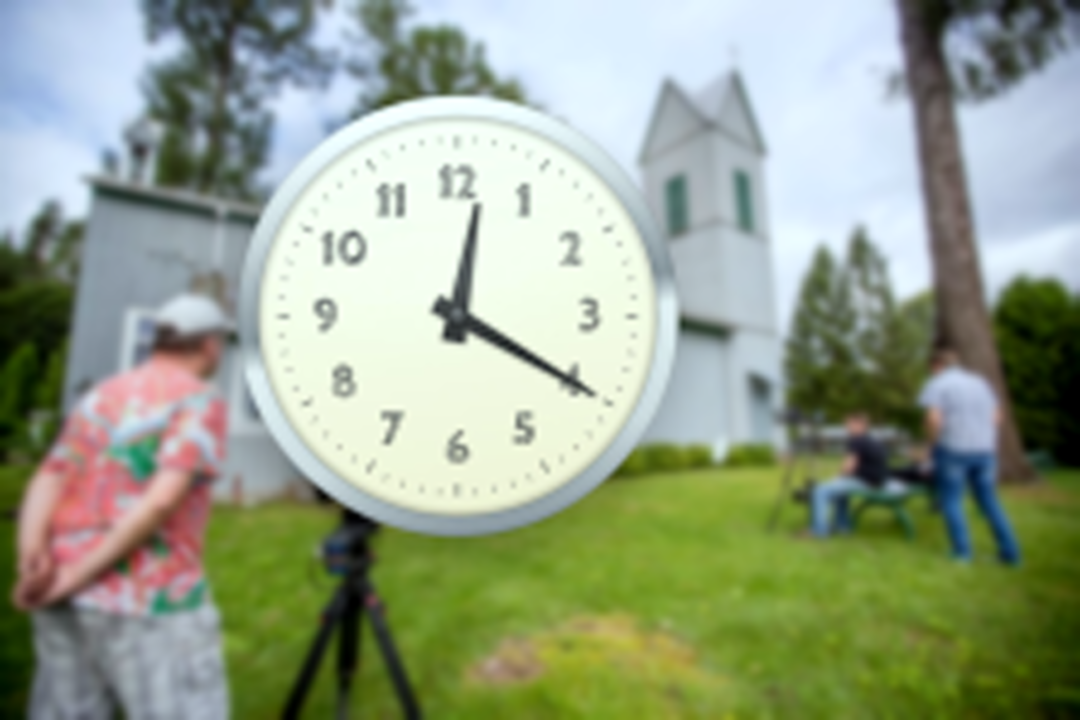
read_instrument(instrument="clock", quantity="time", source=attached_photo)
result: 12:20
